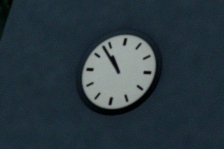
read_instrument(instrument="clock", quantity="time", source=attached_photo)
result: 10:53
